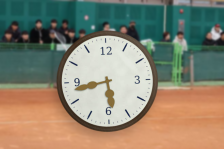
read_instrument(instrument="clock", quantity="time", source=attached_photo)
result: 5:43
